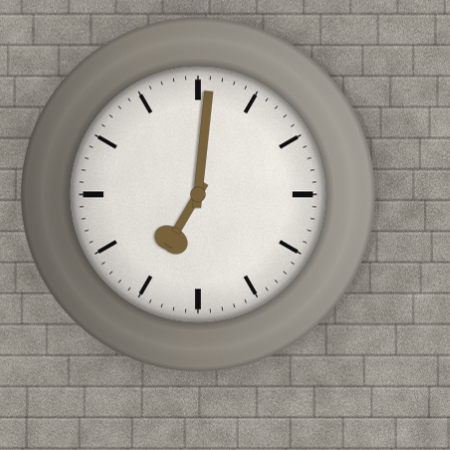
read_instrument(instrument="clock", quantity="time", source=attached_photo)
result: 7:01
